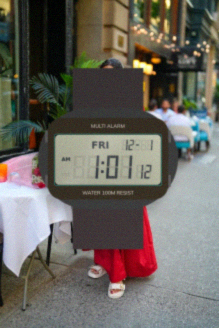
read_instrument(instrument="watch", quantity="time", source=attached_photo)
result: 1:01:12
